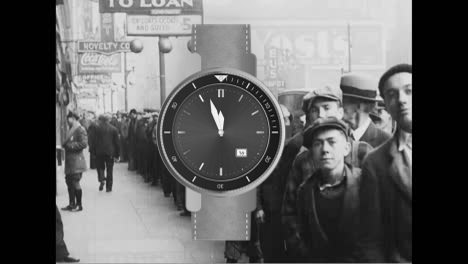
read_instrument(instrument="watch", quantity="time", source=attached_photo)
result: 11:57
